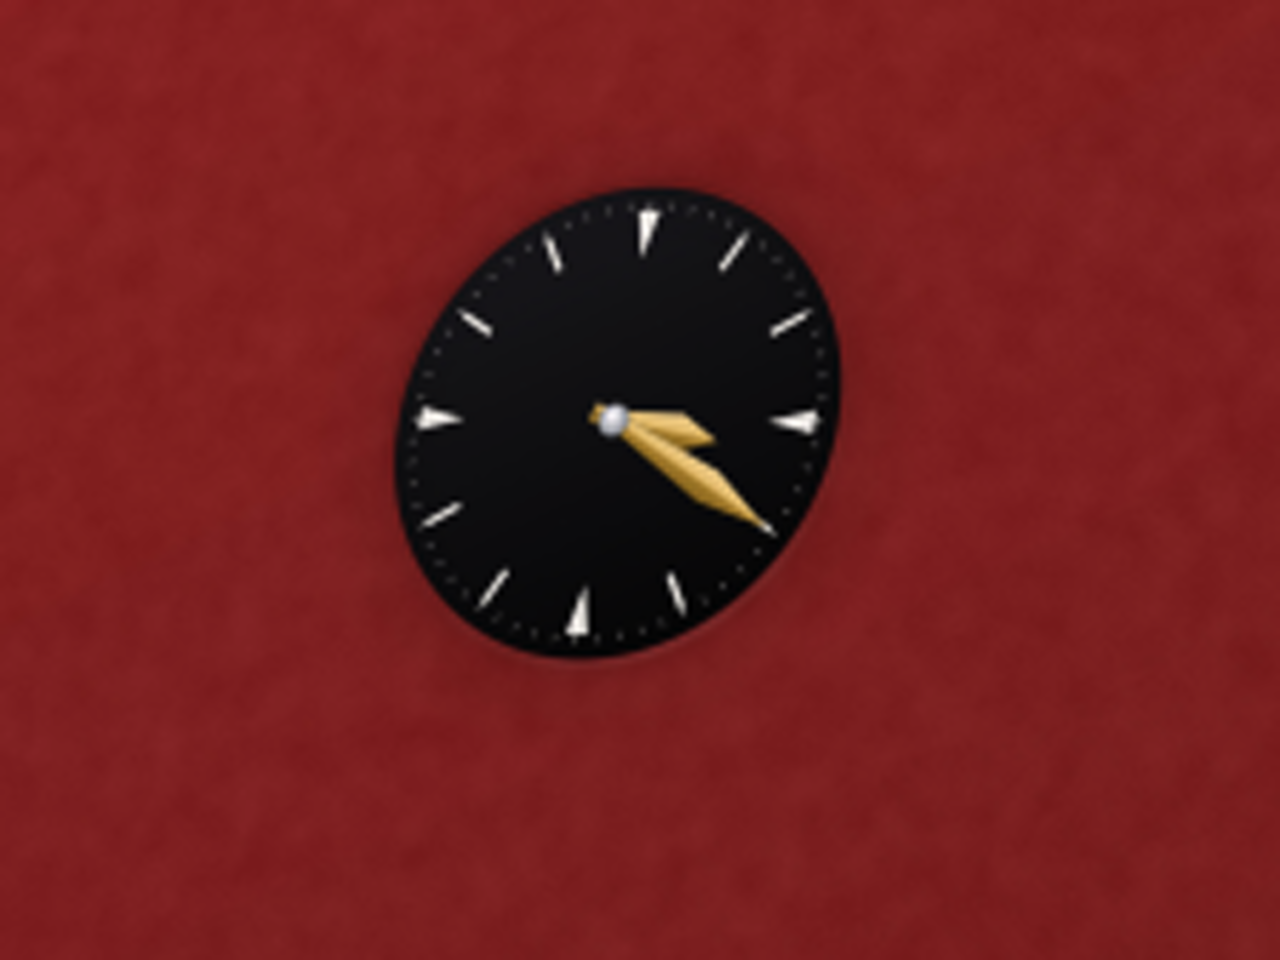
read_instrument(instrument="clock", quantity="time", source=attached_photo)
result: 3:20
